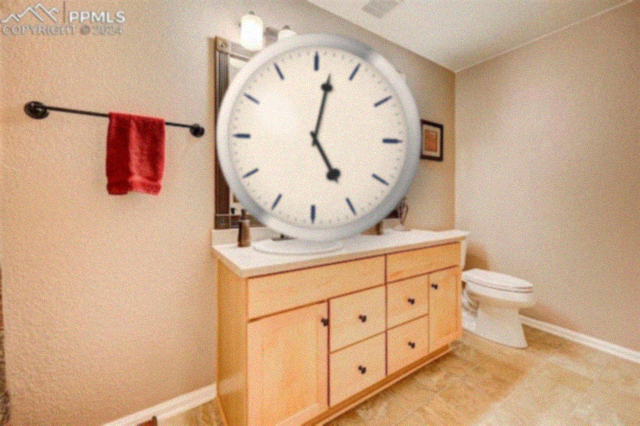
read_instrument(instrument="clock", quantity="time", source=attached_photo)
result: 5:02
